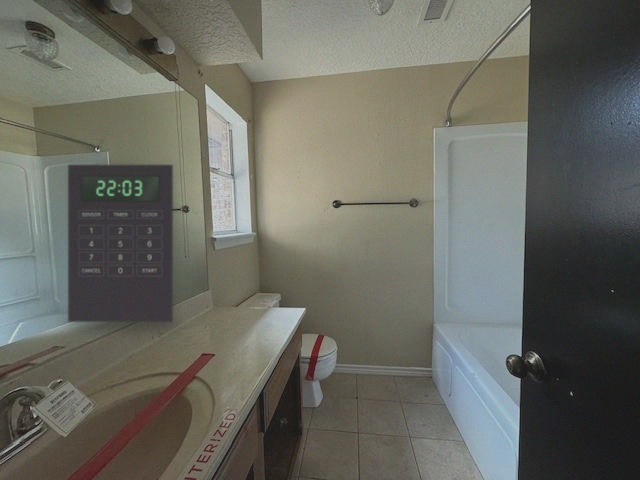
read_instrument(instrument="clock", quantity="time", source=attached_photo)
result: 22:03
